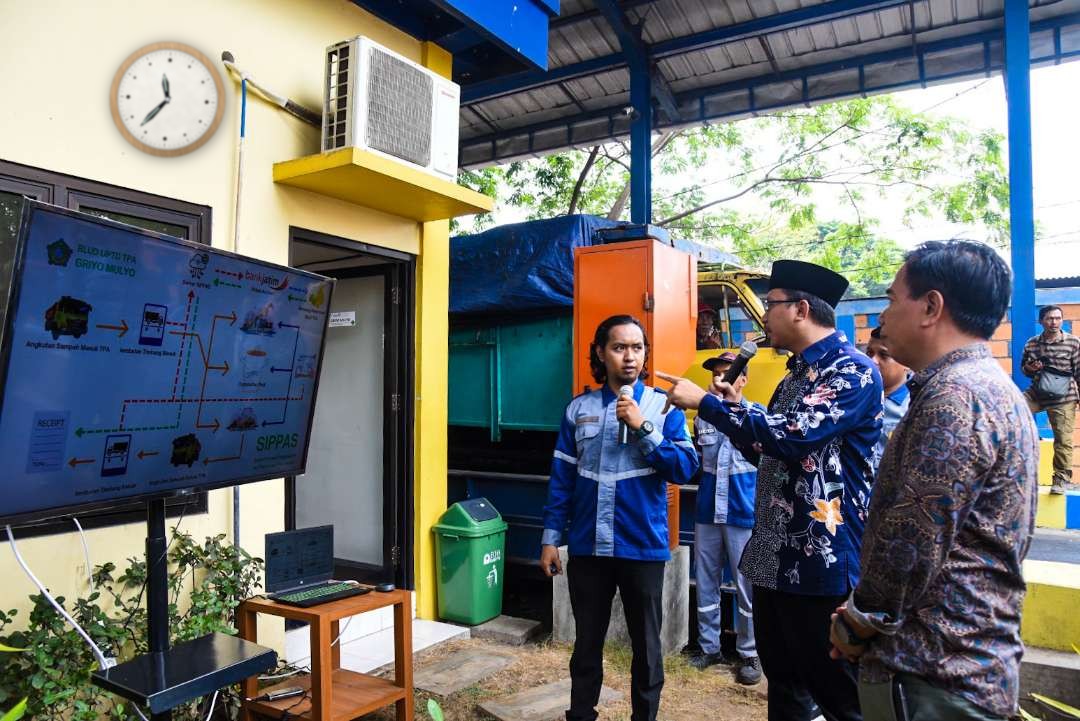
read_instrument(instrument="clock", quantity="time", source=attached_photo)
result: 11:37
